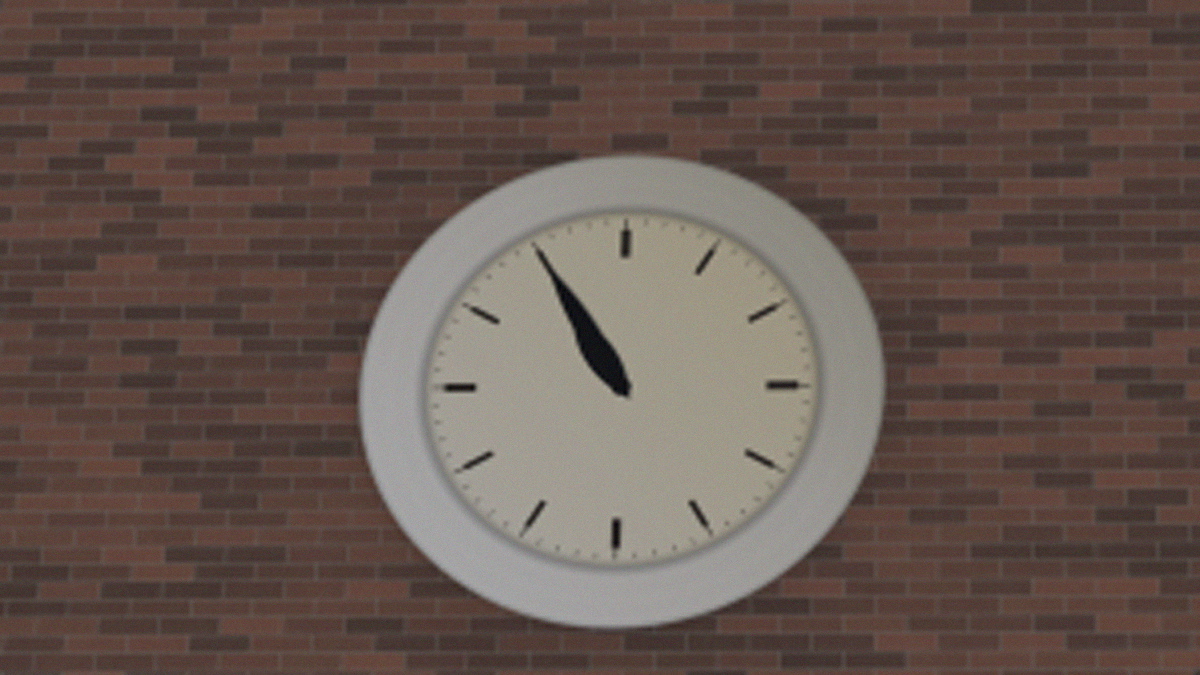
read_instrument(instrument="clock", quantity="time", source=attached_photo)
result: 10:55
